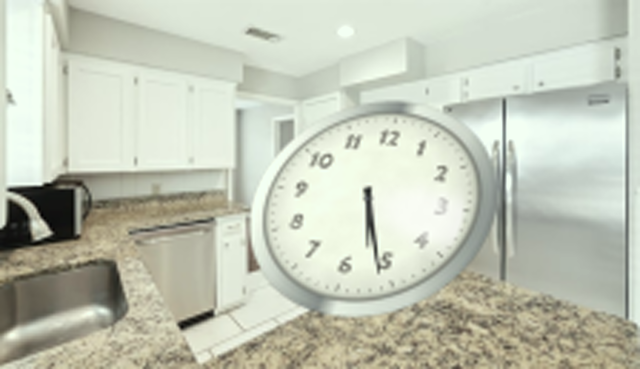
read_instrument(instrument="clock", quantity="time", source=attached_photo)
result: 5:26
